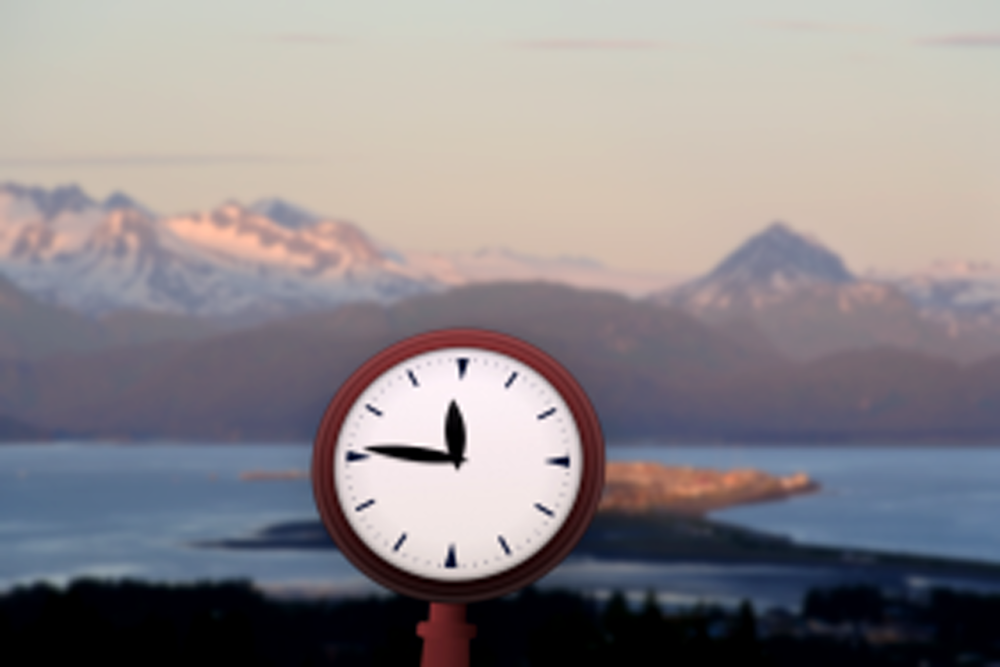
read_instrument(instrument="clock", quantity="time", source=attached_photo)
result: 11:46
